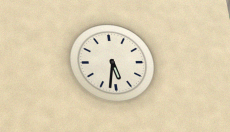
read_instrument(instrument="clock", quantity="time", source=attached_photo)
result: 5:32
